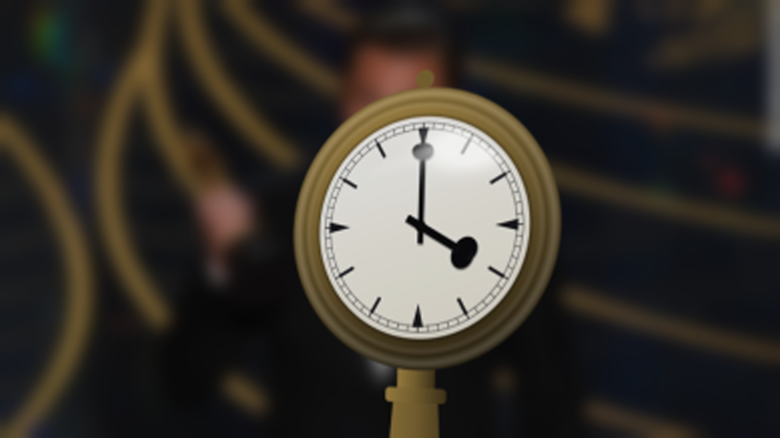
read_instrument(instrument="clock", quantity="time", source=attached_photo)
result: 4:00
